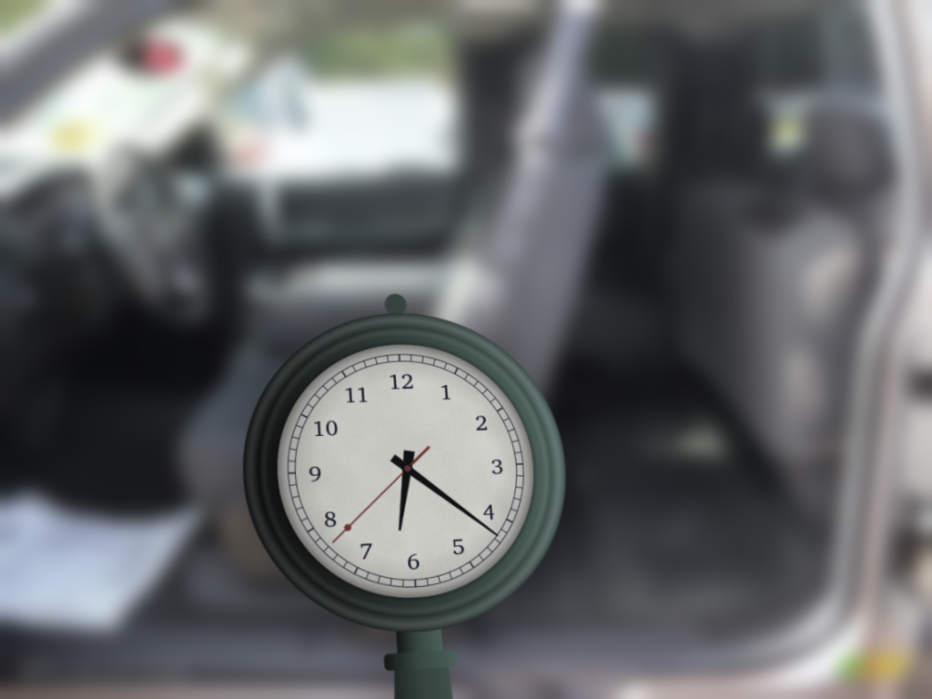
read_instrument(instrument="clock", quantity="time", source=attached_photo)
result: 6:21:38
